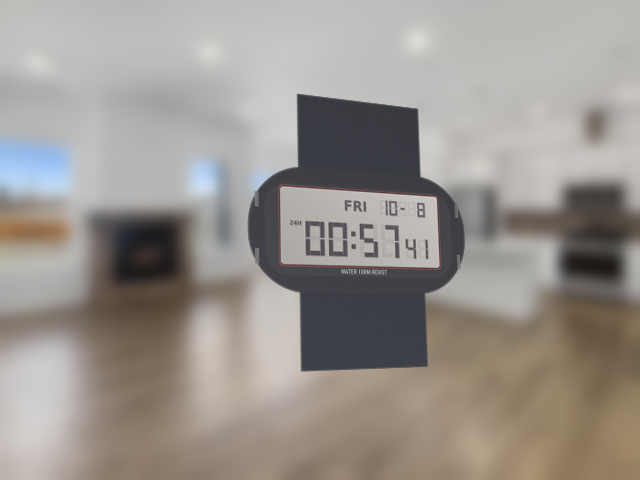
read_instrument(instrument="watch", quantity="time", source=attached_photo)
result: 0:57:41
